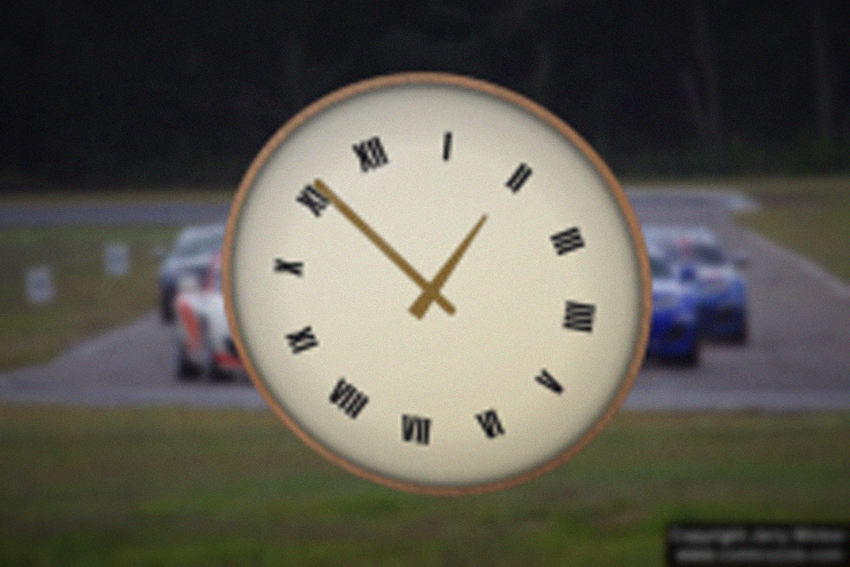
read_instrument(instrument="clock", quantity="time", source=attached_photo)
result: 1:56
